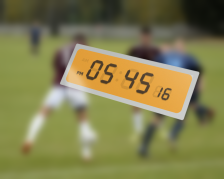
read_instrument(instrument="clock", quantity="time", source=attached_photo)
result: 5:45:16
